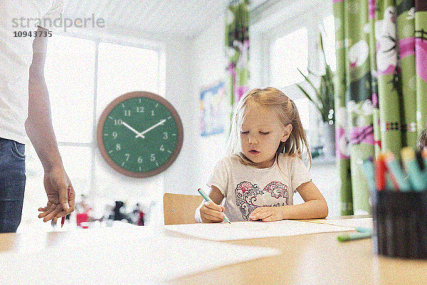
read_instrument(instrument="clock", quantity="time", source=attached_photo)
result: 10:10
